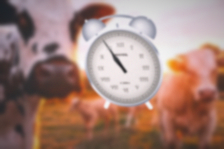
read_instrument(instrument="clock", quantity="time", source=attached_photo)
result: 10:55
